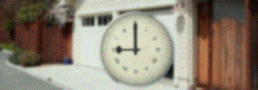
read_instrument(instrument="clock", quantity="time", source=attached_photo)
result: 9:00
